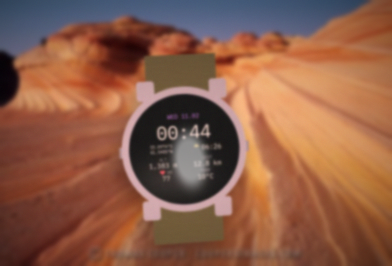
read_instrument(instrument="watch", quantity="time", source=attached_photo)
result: 0:44
